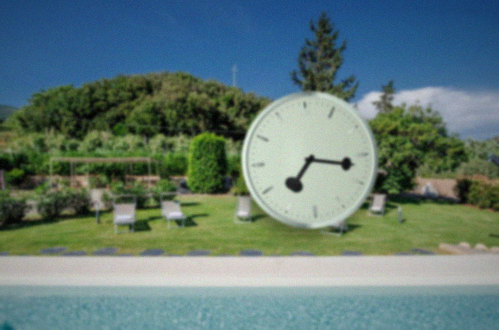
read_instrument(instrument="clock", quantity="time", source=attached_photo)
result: 7:17
